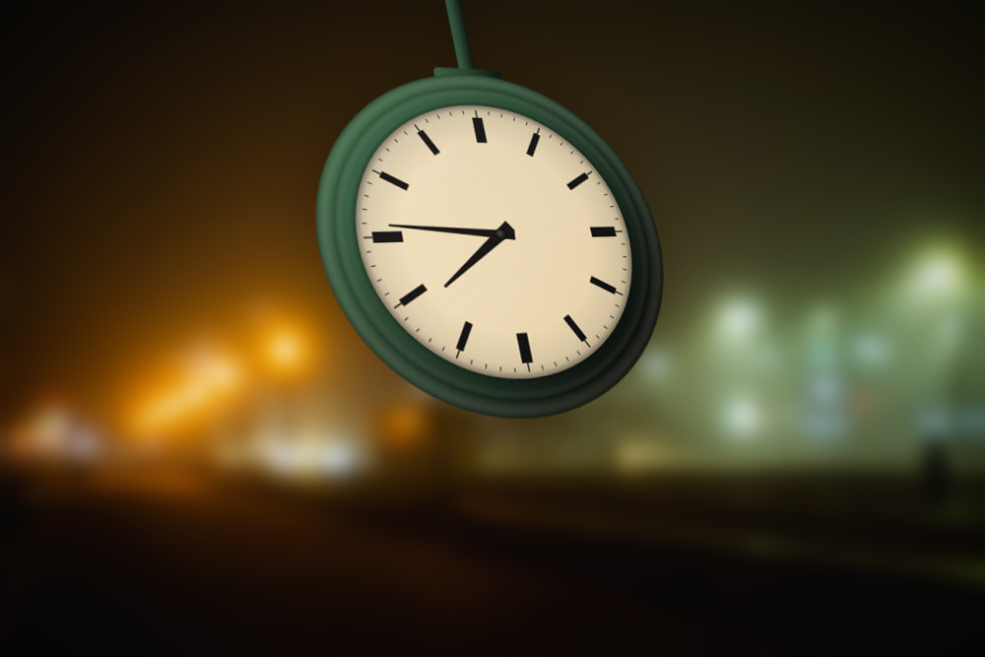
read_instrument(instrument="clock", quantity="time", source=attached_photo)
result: 7:46
